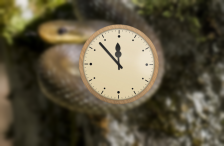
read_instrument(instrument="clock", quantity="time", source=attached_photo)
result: 11:53
